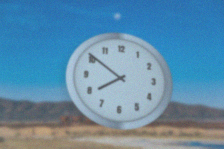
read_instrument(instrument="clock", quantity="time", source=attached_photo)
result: 7:51
